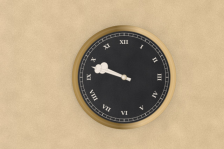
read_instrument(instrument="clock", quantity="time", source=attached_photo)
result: 9:48
